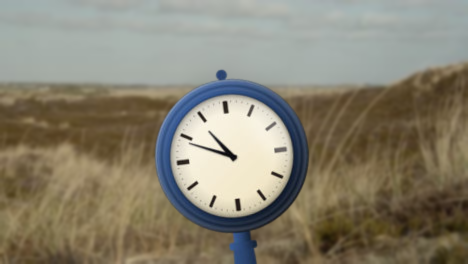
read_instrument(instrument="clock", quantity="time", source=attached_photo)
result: 10:49
